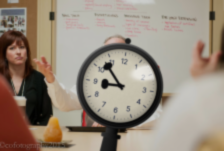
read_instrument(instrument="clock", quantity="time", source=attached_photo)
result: 8:53
